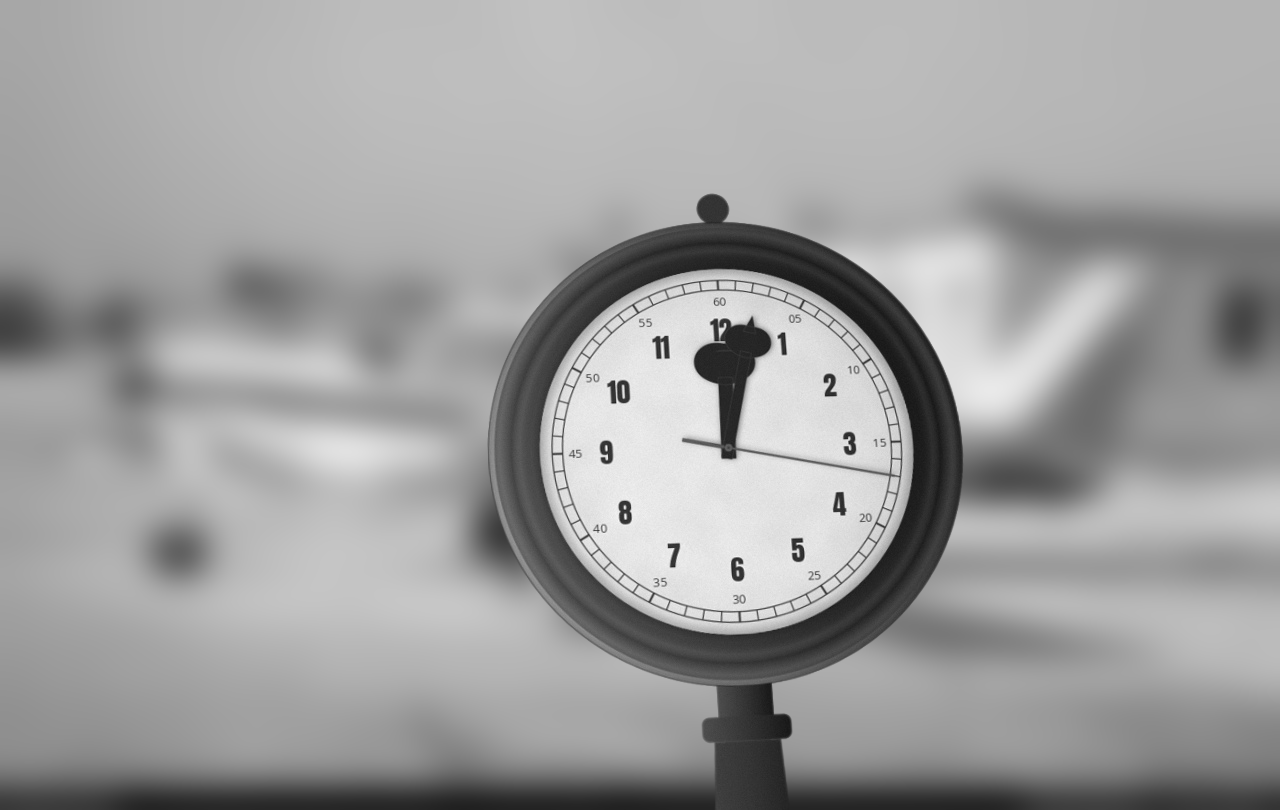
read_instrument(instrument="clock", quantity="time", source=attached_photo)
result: 12:02:17
